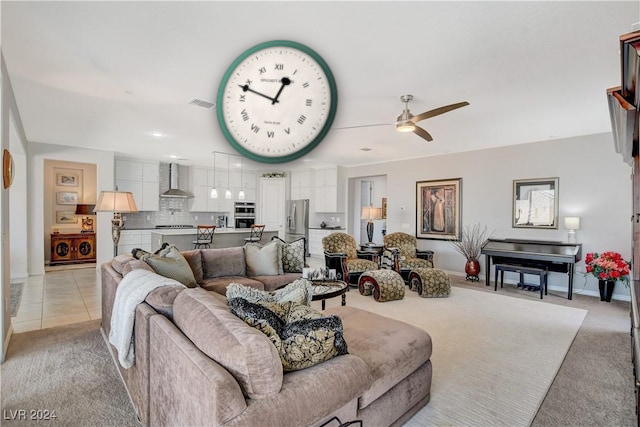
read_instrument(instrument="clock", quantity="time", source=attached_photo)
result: 12:48
